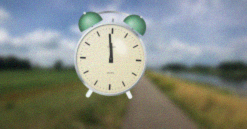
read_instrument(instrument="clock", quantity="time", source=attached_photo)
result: 11:59
